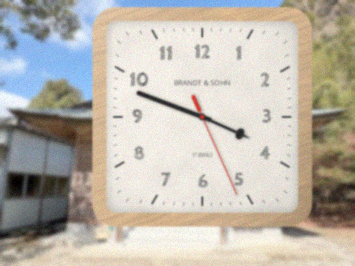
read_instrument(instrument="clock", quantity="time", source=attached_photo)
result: 3:48:26
